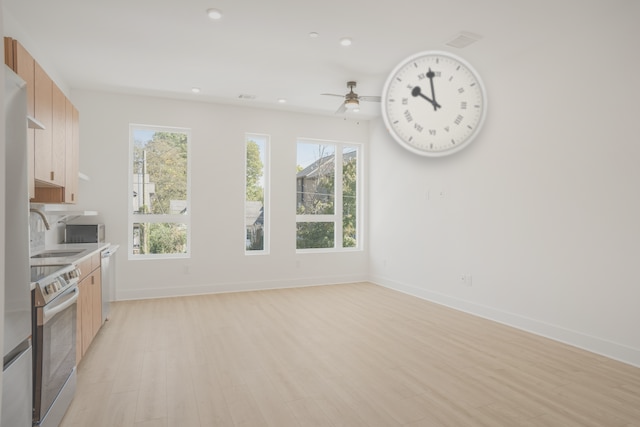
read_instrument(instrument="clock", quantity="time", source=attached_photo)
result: 9:58
